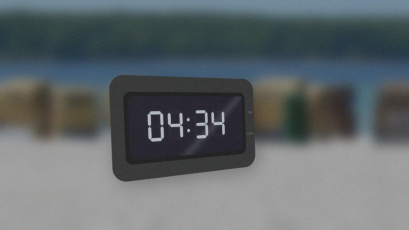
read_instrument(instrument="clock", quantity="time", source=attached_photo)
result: 4:34
